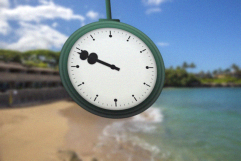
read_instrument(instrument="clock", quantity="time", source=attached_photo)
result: 9:49
